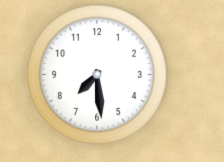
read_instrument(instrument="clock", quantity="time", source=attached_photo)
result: 7:29
